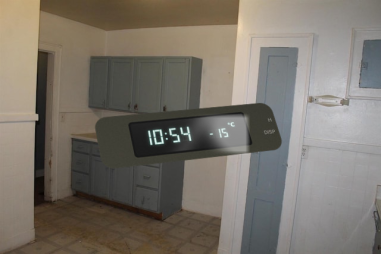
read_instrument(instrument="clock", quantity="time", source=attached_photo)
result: 10:54
